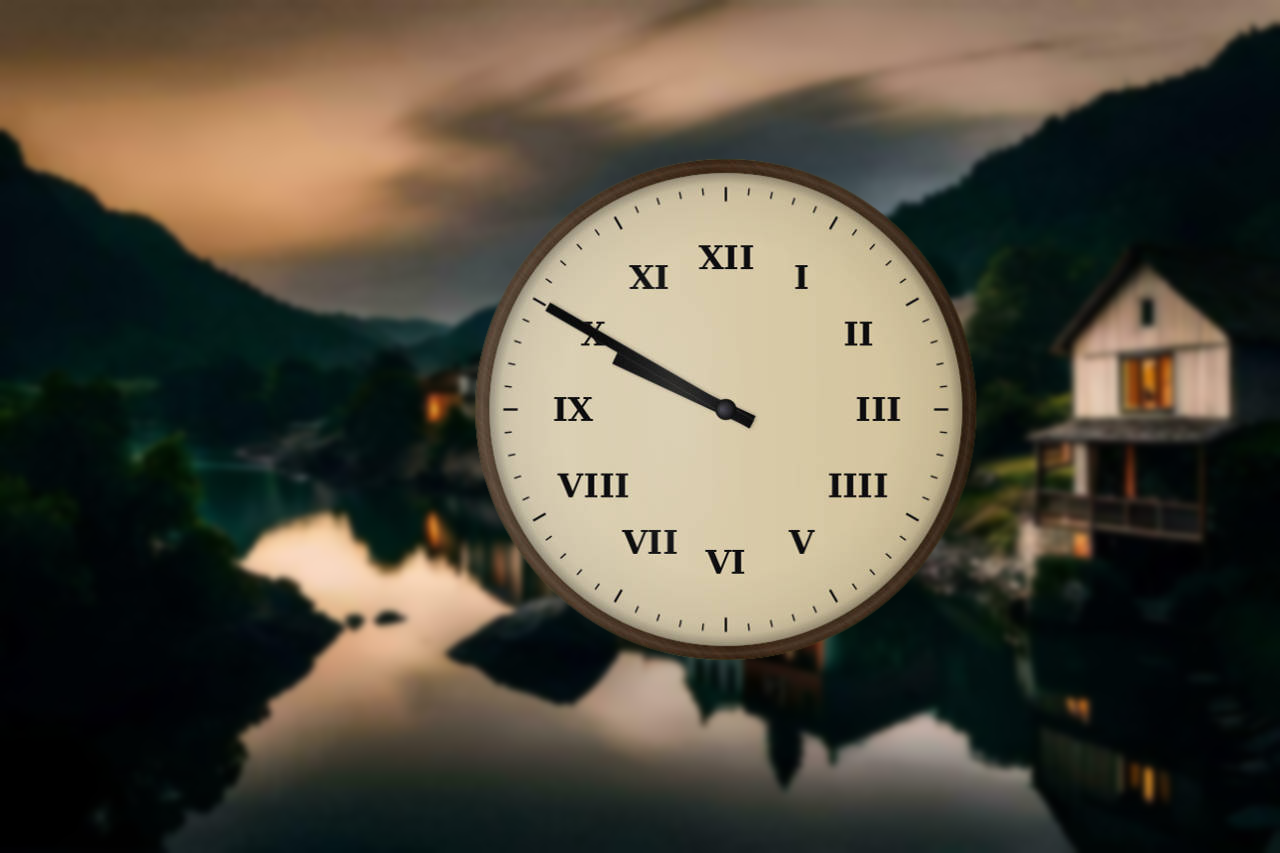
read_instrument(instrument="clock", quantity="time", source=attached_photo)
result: 9:50
